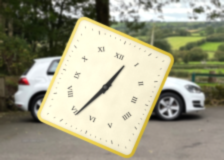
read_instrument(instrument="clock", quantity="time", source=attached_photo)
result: 12:34
